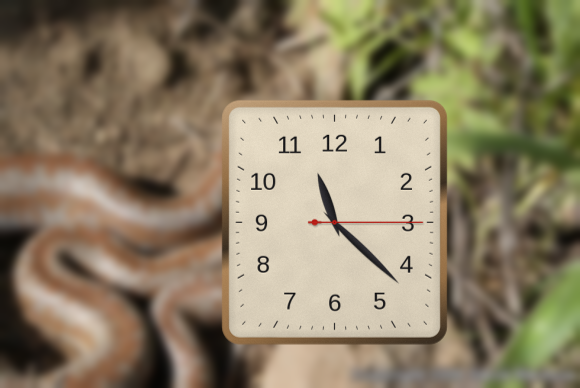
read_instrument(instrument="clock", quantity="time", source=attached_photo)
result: 11:22:15
